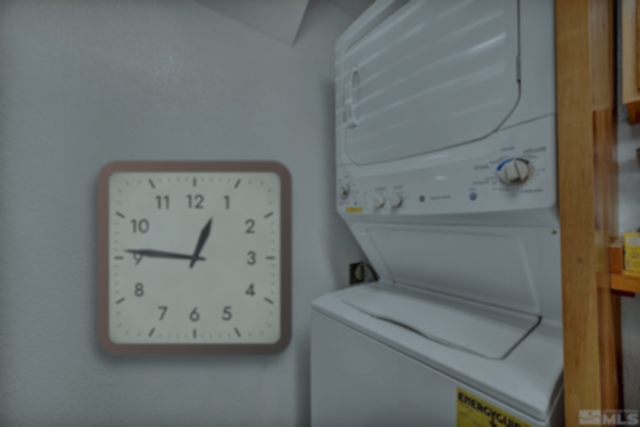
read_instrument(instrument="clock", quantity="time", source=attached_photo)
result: 12:46
